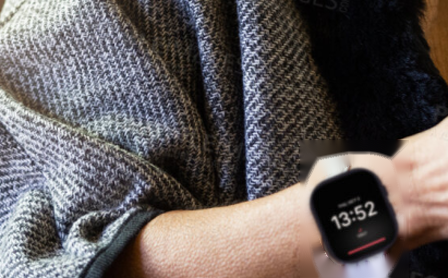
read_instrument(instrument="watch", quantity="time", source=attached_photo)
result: 13:52
